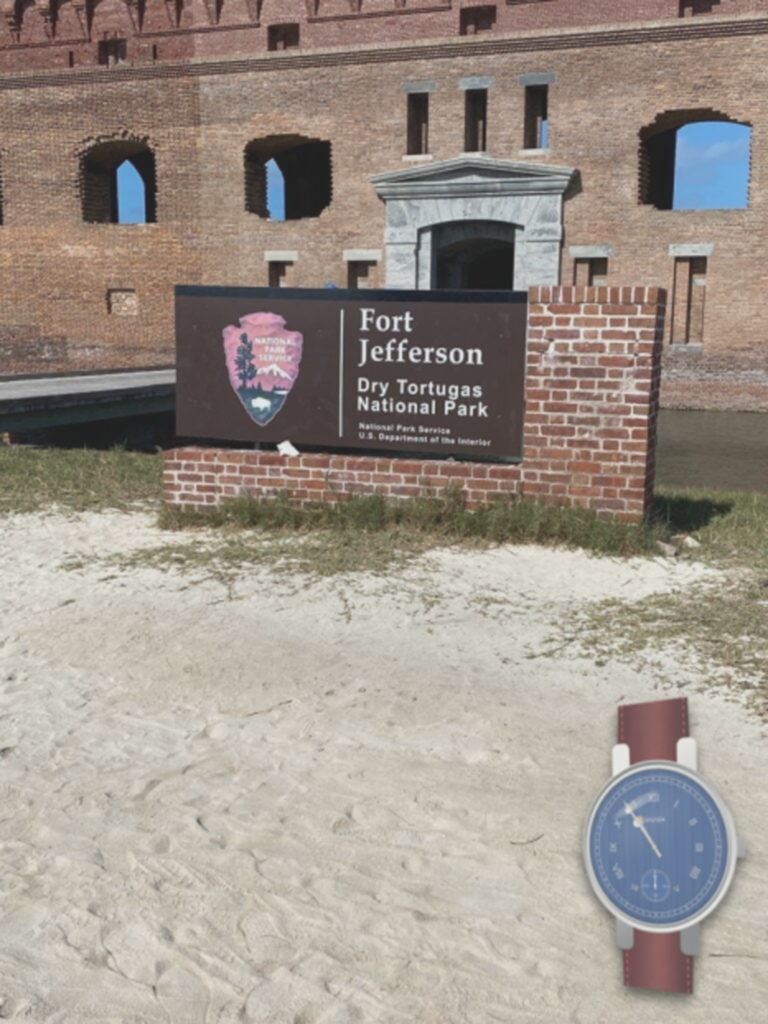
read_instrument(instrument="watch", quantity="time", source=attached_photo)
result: 10:54
